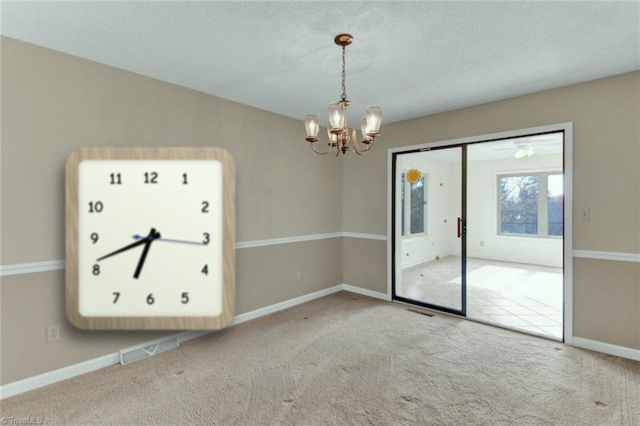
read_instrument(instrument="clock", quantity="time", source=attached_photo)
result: 6:41:16
